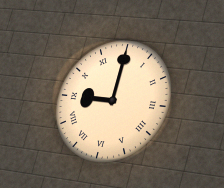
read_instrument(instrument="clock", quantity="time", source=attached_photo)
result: 9:00
